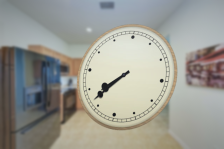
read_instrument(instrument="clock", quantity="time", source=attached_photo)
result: 7:37
